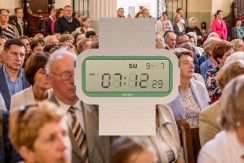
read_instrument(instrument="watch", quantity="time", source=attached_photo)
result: 7:12:29
